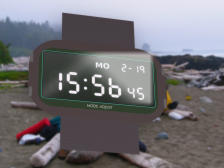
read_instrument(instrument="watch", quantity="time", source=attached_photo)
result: 15:56:45
